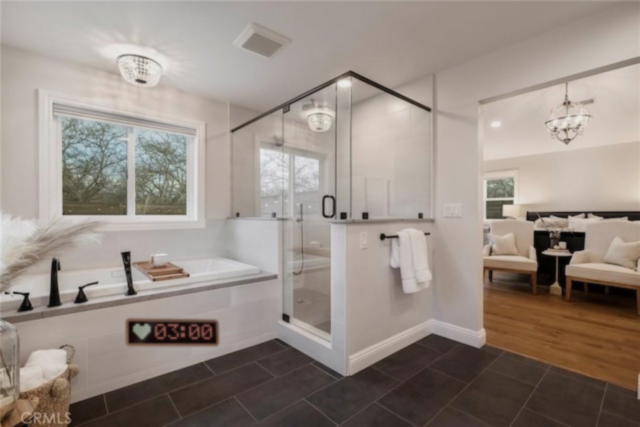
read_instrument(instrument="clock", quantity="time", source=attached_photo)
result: 3:00
